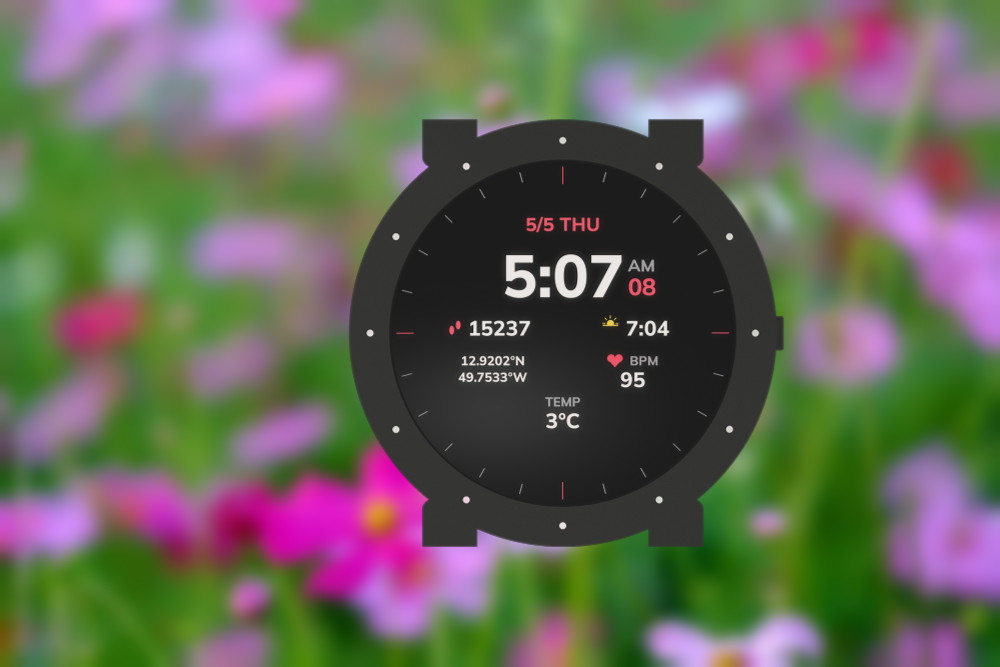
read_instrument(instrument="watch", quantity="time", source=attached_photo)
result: 5:07:08
